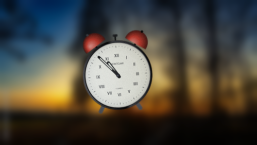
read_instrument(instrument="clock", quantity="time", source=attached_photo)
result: 10:53
